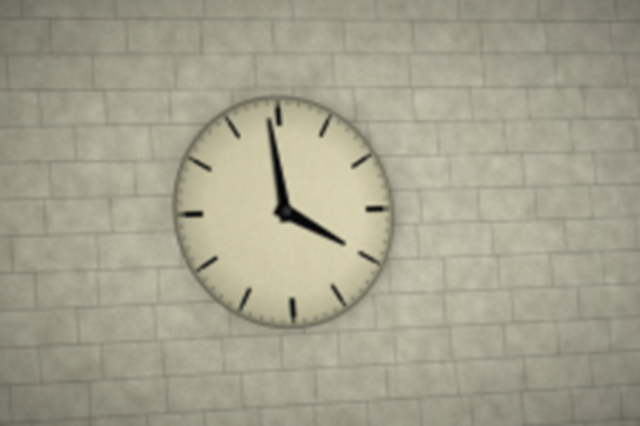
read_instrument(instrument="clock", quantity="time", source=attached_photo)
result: 3:59
